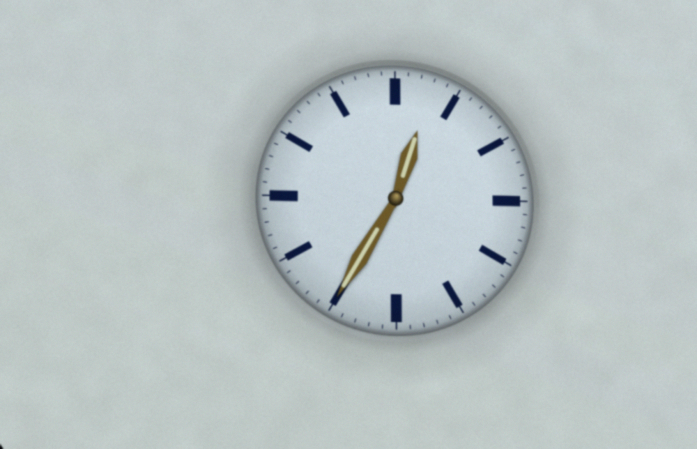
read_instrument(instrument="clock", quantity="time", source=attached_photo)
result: 12:35
